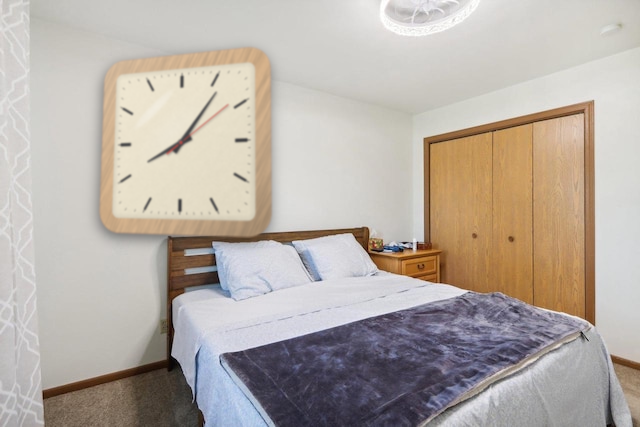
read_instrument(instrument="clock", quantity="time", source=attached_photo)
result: 8:06:09
